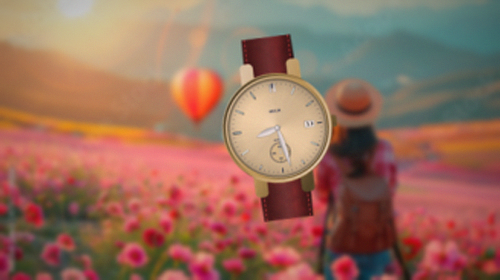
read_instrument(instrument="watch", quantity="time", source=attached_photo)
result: 8:28
